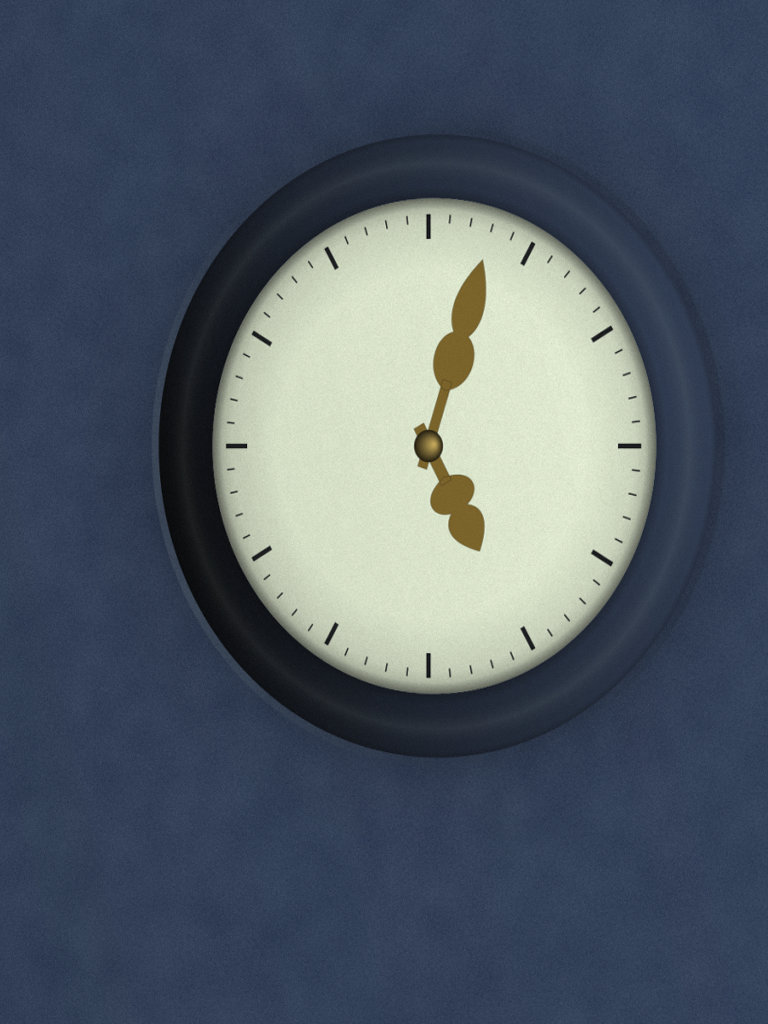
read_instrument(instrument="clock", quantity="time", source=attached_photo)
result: 5:03
